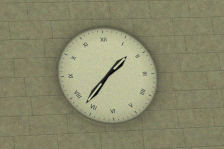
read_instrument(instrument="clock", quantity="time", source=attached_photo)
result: 1:37
